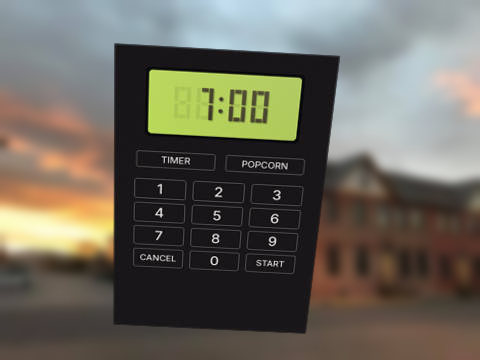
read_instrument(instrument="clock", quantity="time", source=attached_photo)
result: 7:00
